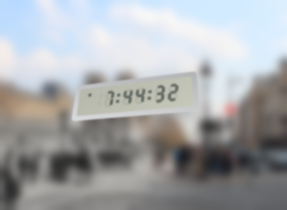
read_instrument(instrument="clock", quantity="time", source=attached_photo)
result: 7:44:32
